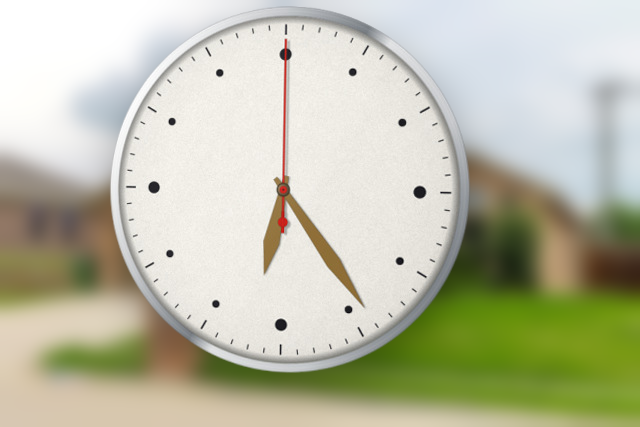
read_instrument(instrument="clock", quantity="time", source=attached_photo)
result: 6:24:00
